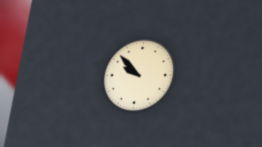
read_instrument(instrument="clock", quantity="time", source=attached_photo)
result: 9:52
